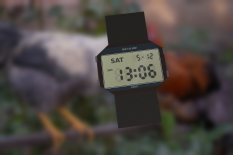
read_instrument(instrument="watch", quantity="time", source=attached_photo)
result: 13:06
